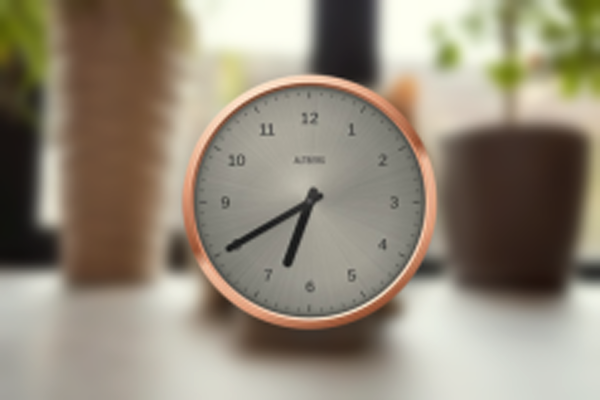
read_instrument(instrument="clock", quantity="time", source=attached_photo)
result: 6:40
